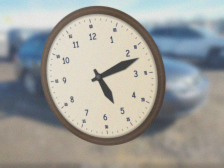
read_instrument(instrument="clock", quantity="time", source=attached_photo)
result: 5:12
